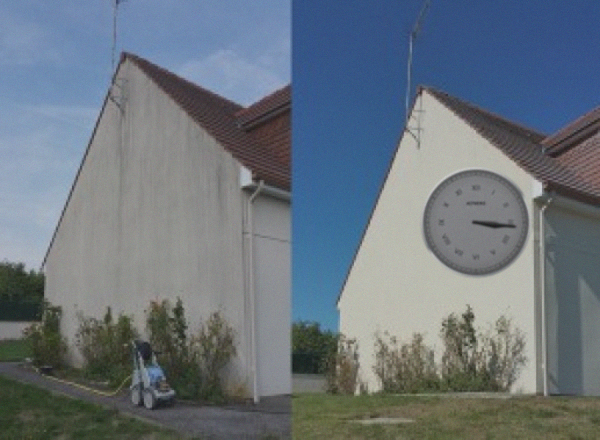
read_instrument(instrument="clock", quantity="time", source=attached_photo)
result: 3:16
